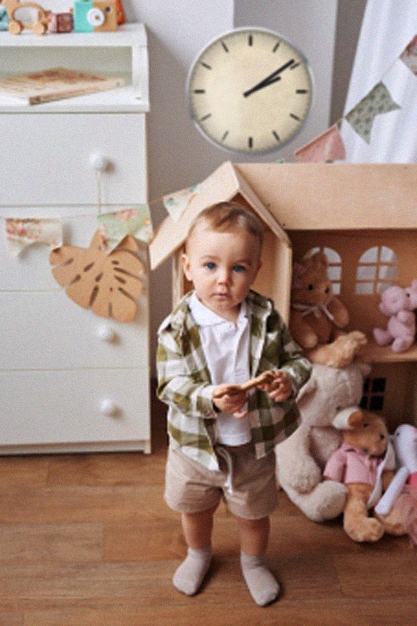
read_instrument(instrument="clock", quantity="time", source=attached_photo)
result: 2:09
